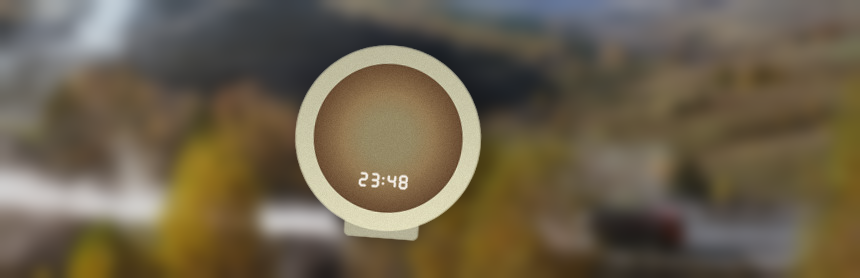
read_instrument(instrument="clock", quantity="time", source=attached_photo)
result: 23:48
